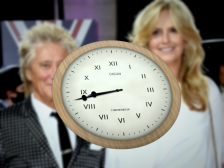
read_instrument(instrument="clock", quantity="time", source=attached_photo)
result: 8:43
